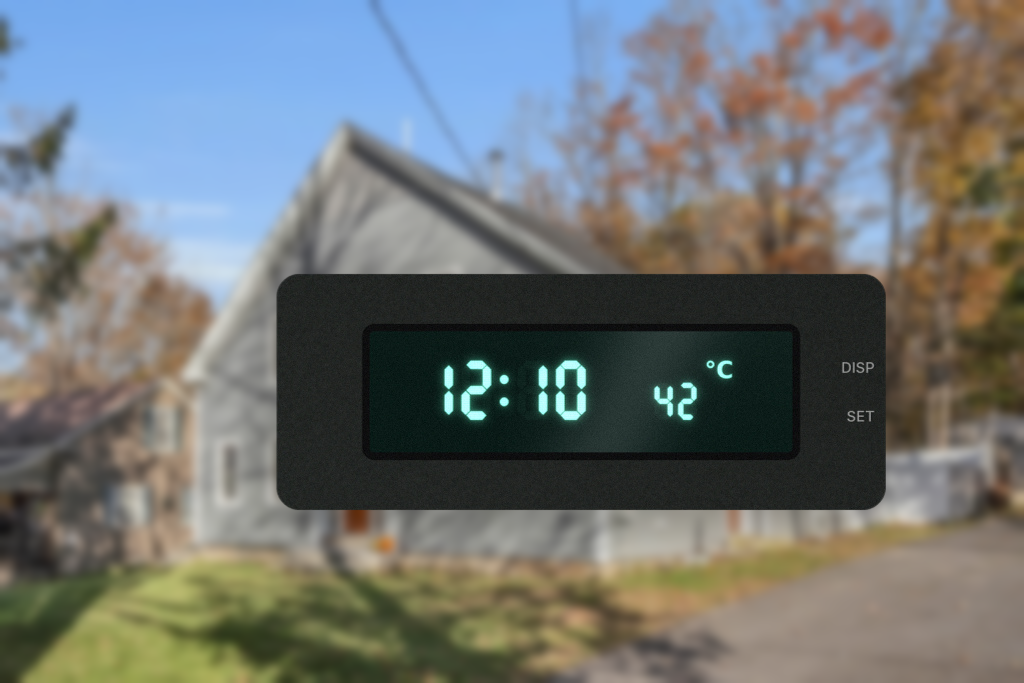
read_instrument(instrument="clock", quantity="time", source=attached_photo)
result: 12:10
